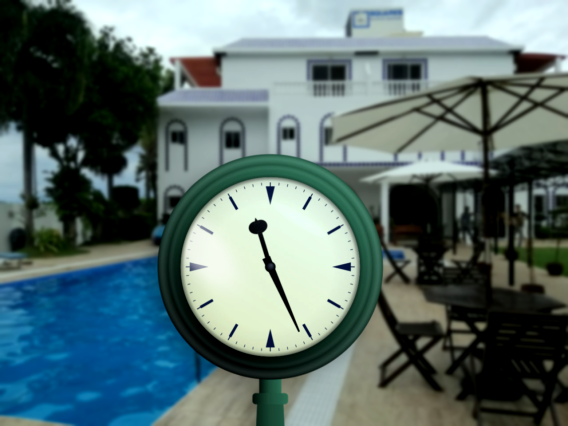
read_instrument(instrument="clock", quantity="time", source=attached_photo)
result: 11:26
